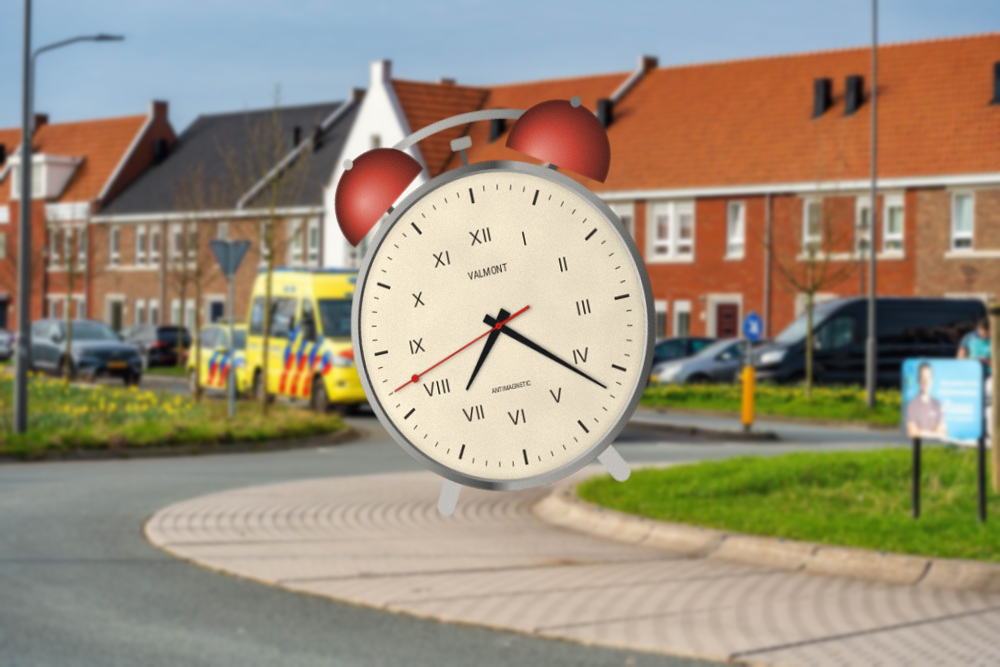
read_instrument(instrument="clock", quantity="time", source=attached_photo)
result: 7:21:42
